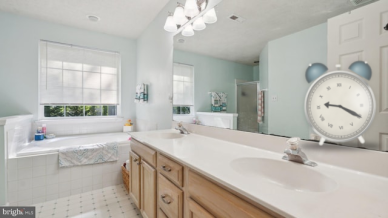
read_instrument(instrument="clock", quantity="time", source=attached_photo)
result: 9:20
